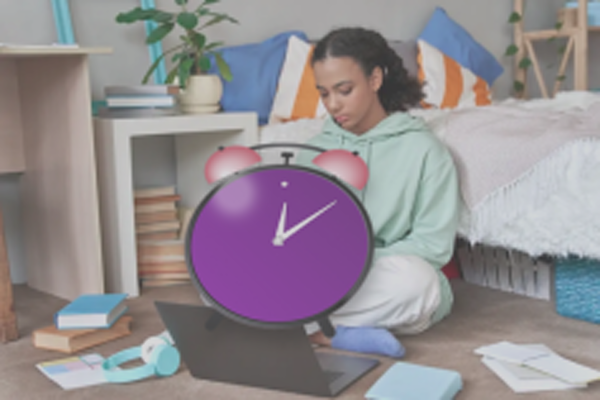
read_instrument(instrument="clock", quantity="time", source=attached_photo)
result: 12:08
